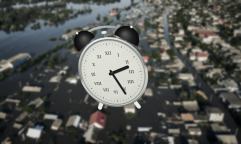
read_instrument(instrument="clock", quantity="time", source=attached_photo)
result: 2:26
